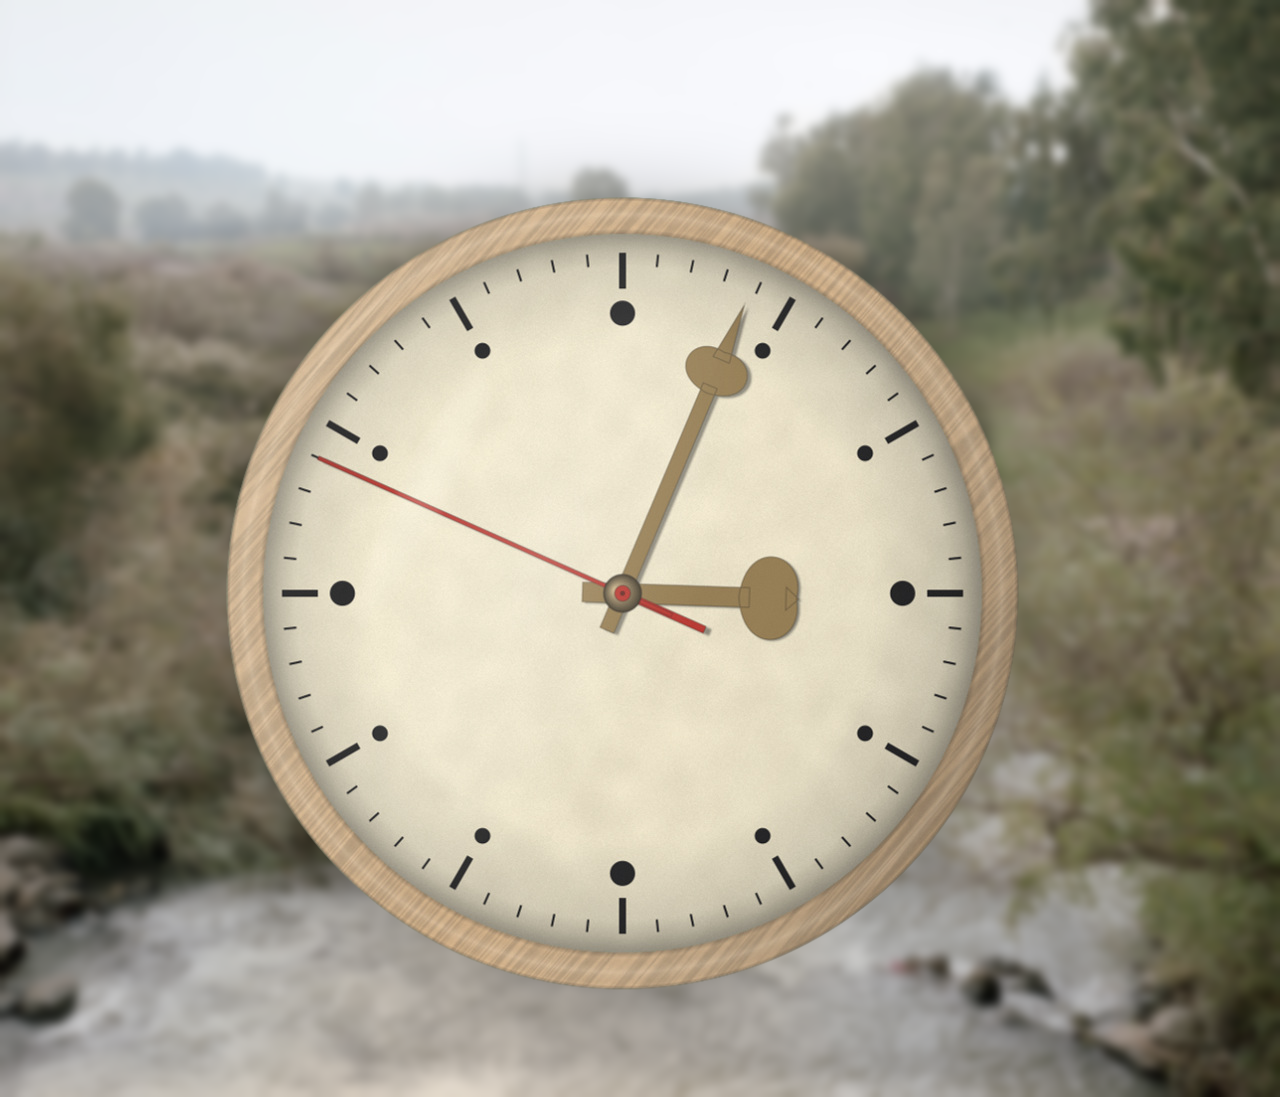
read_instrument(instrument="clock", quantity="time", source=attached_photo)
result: 3:03:49
